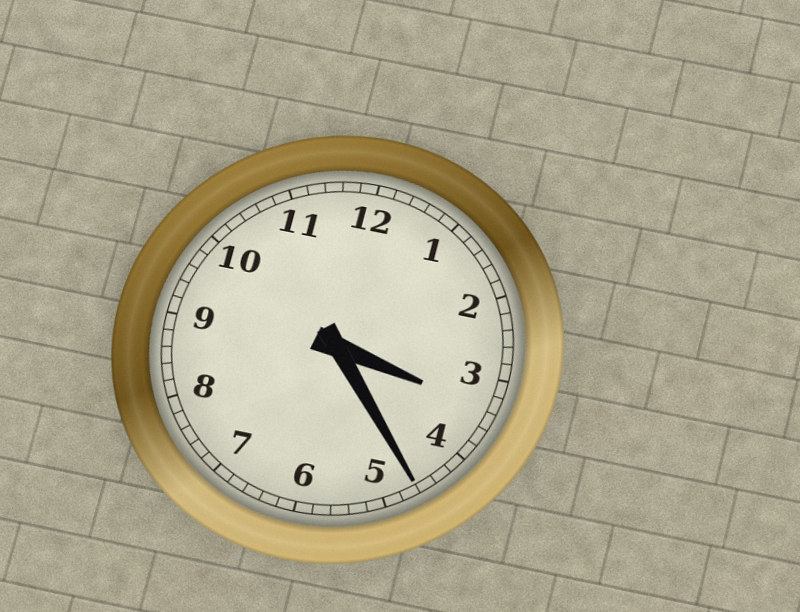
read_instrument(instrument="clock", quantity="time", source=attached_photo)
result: 3:23
